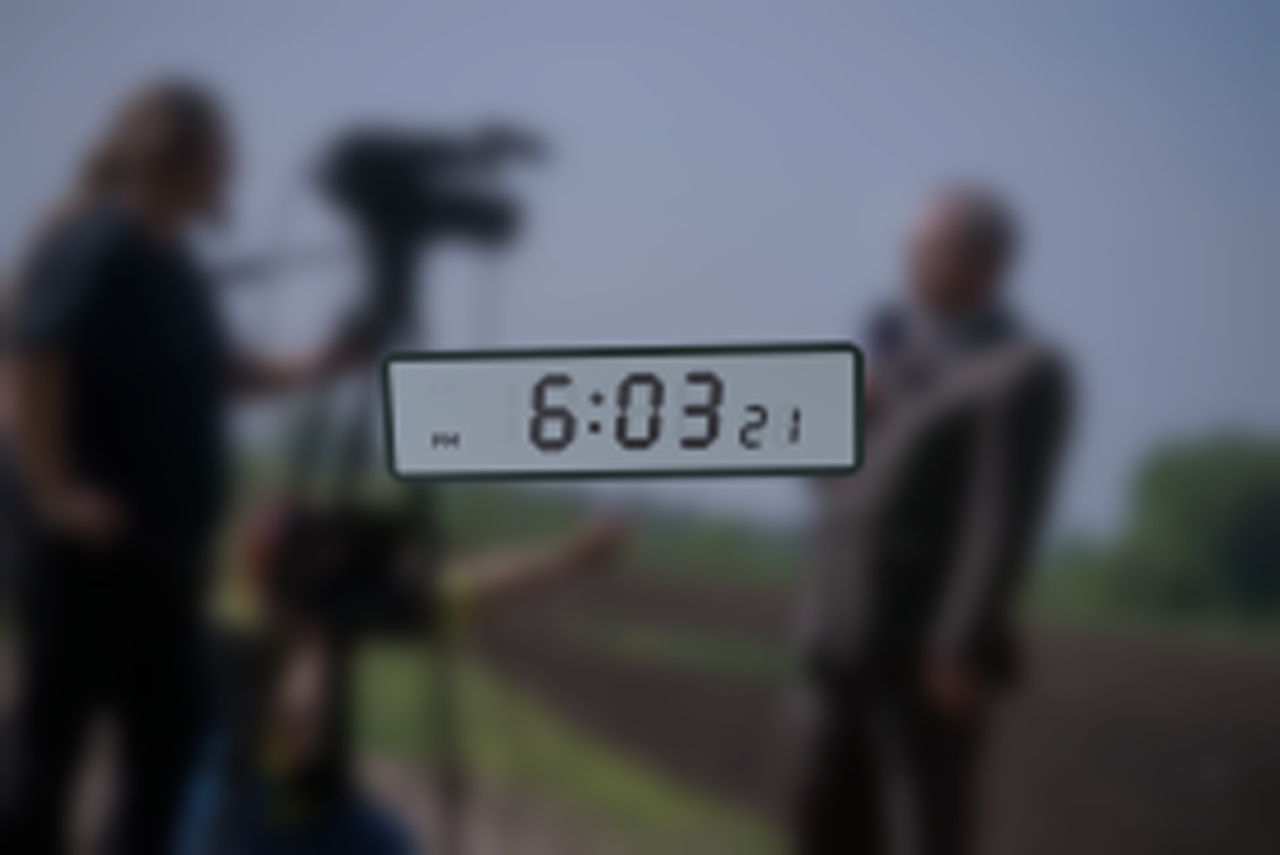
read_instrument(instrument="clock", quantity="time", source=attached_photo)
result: 6:03:21
